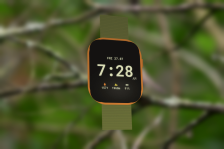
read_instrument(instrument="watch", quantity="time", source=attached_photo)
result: 7:28
